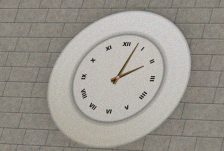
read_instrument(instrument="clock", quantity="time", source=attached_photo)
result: 2:03
